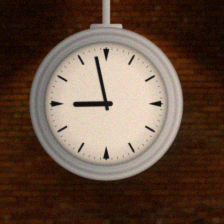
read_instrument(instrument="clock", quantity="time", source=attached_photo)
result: 8:58
